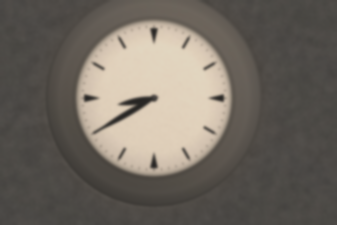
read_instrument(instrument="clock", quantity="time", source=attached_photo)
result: 8:40
